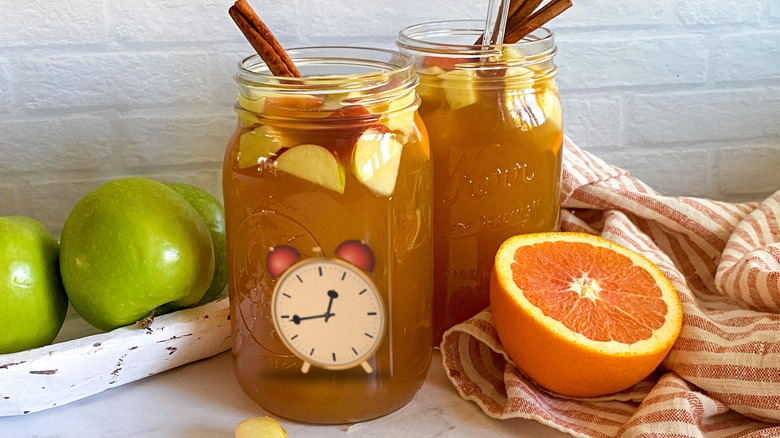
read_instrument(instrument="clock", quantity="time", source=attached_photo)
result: 12:44
